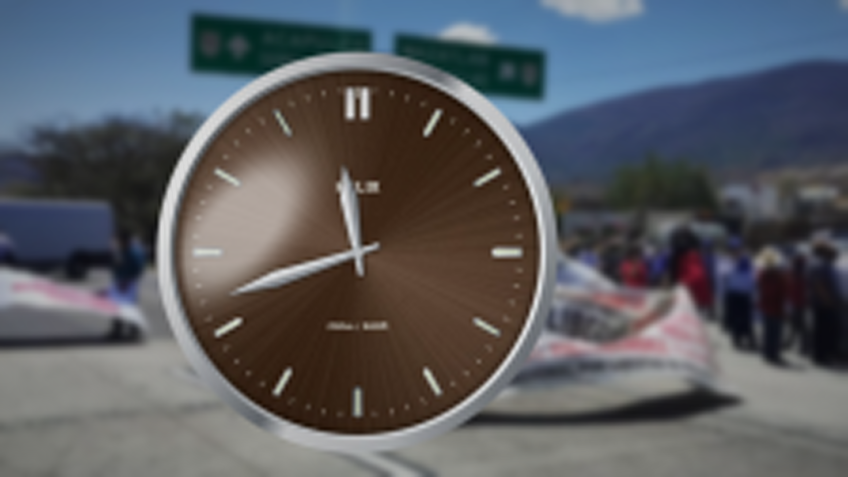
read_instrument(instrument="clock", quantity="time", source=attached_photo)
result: 11:42
